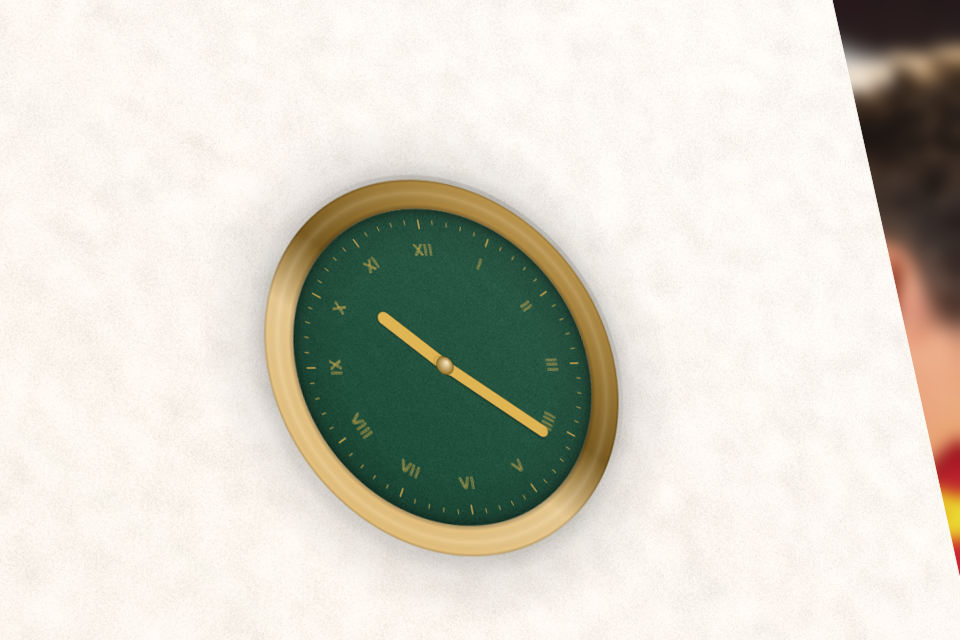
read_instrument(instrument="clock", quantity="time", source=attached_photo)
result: 10:21
